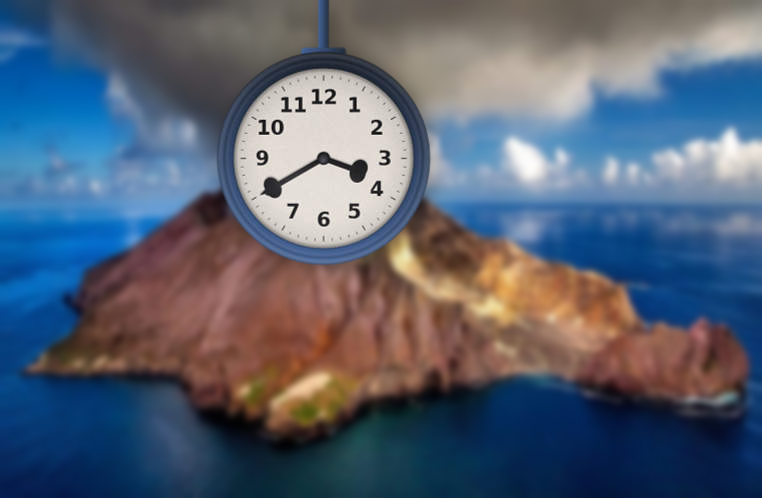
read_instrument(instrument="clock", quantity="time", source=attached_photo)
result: 3:40
